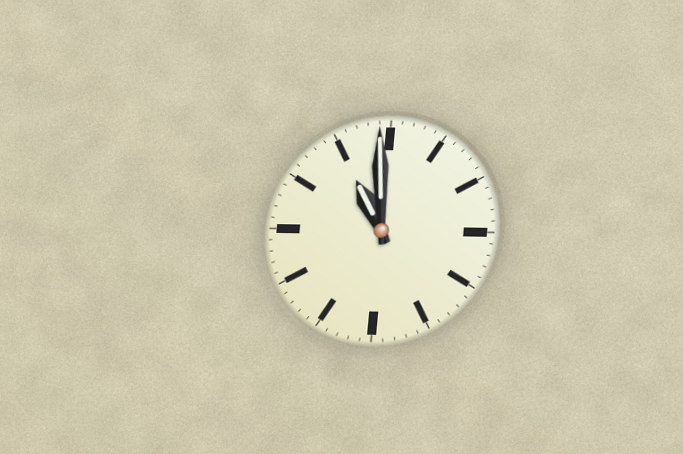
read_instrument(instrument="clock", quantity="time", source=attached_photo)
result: 10:59
